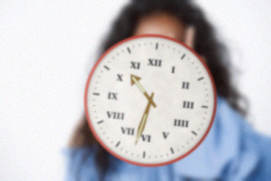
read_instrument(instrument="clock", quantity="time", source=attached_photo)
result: 10:32
